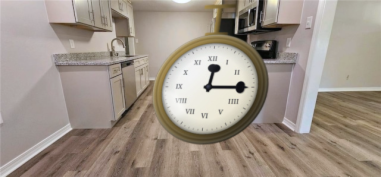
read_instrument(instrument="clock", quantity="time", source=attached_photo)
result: 12:15
